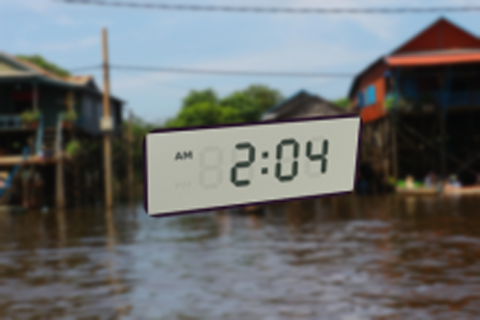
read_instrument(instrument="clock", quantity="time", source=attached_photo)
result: 2:04
